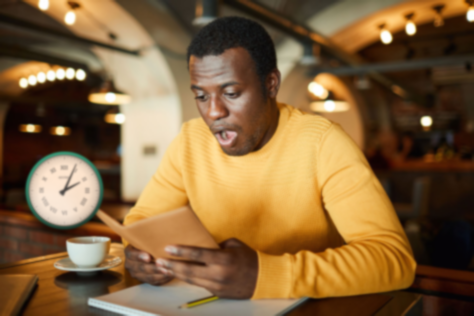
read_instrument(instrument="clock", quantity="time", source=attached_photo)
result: 2:04
